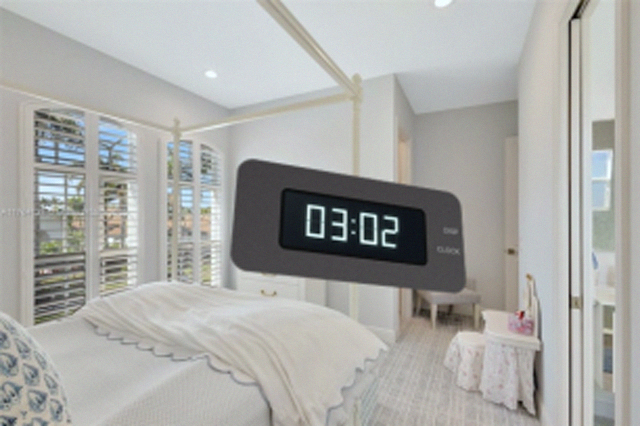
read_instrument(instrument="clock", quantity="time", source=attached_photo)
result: 3:02
